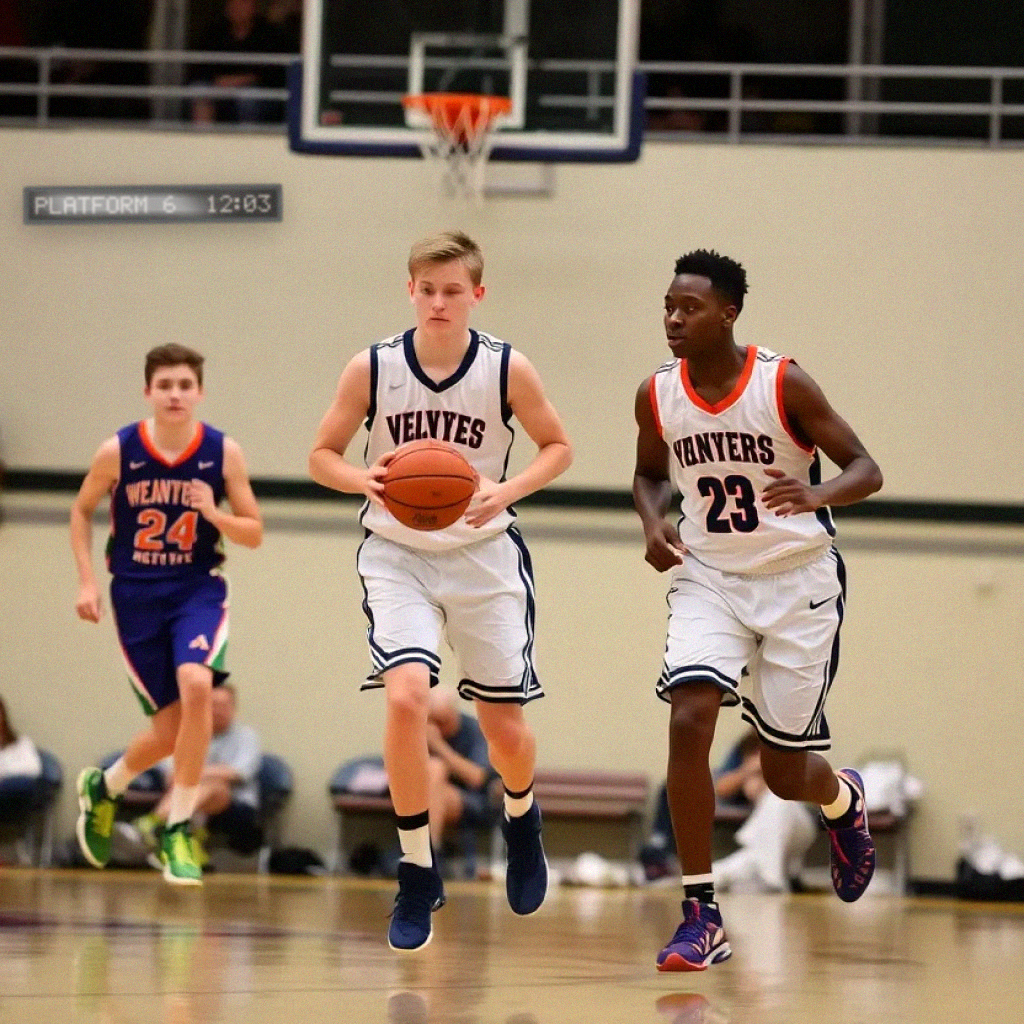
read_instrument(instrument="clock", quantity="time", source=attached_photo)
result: 12:03
